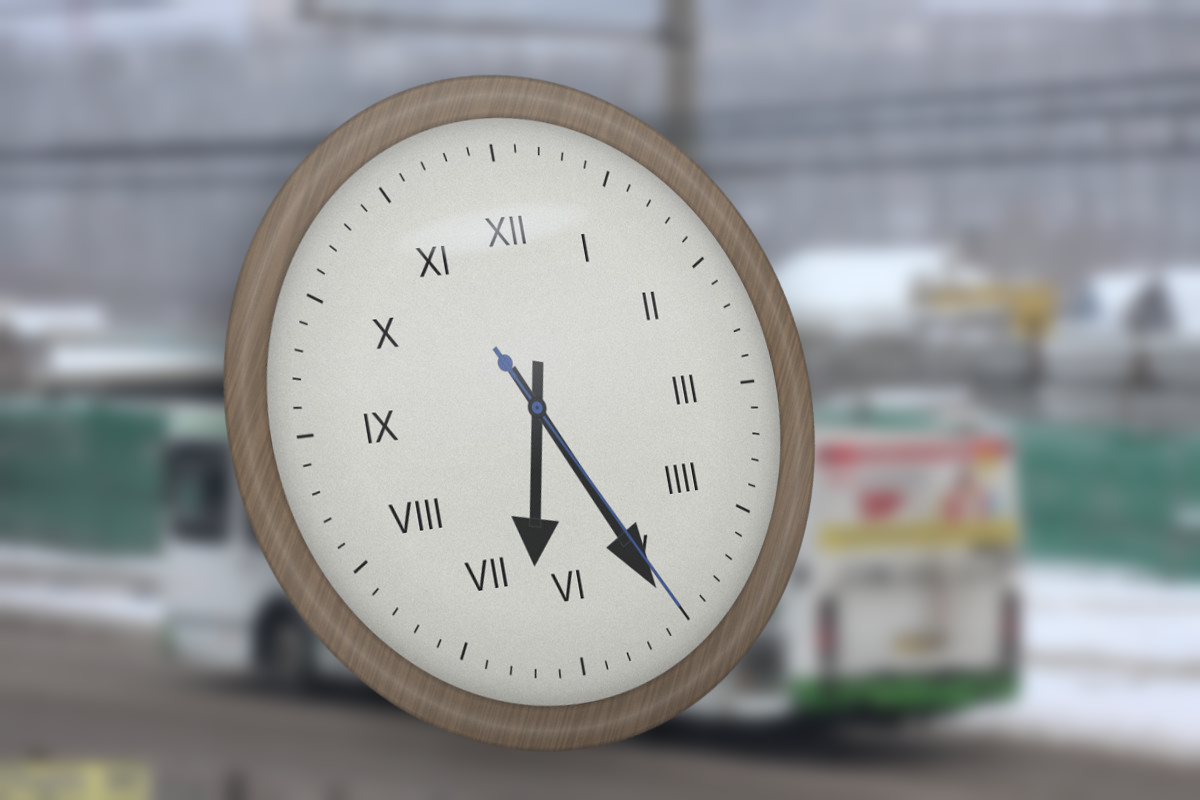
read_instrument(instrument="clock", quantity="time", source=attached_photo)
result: 6:25:25
